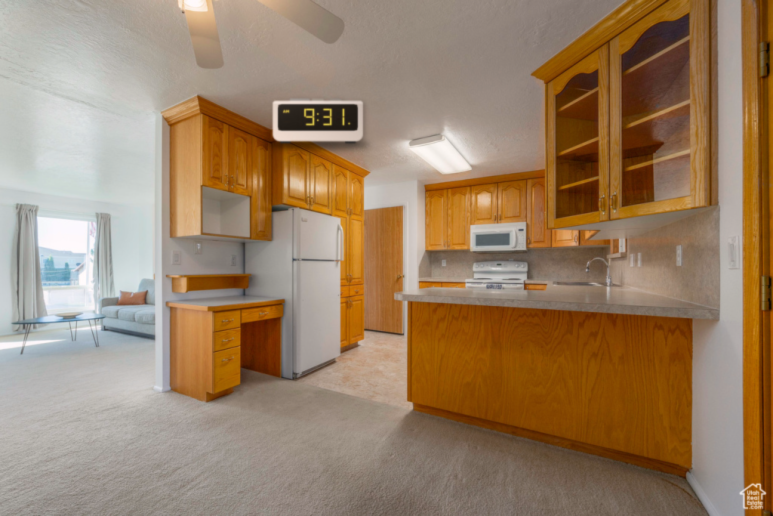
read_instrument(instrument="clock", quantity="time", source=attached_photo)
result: 9:31
